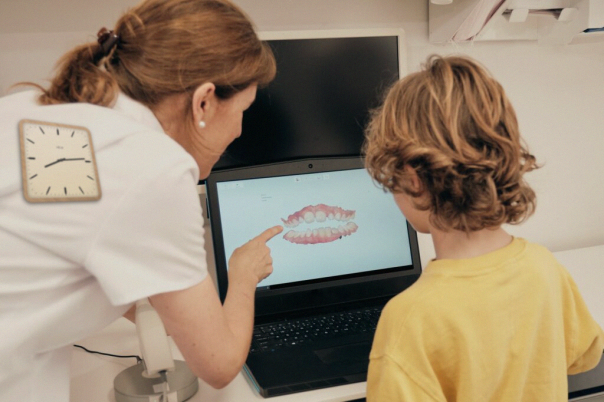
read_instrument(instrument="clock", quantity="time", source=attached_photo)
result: 8:14
